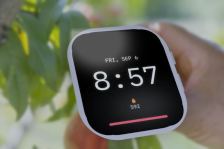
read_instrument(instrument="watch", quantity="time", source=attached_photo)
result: 8:57
